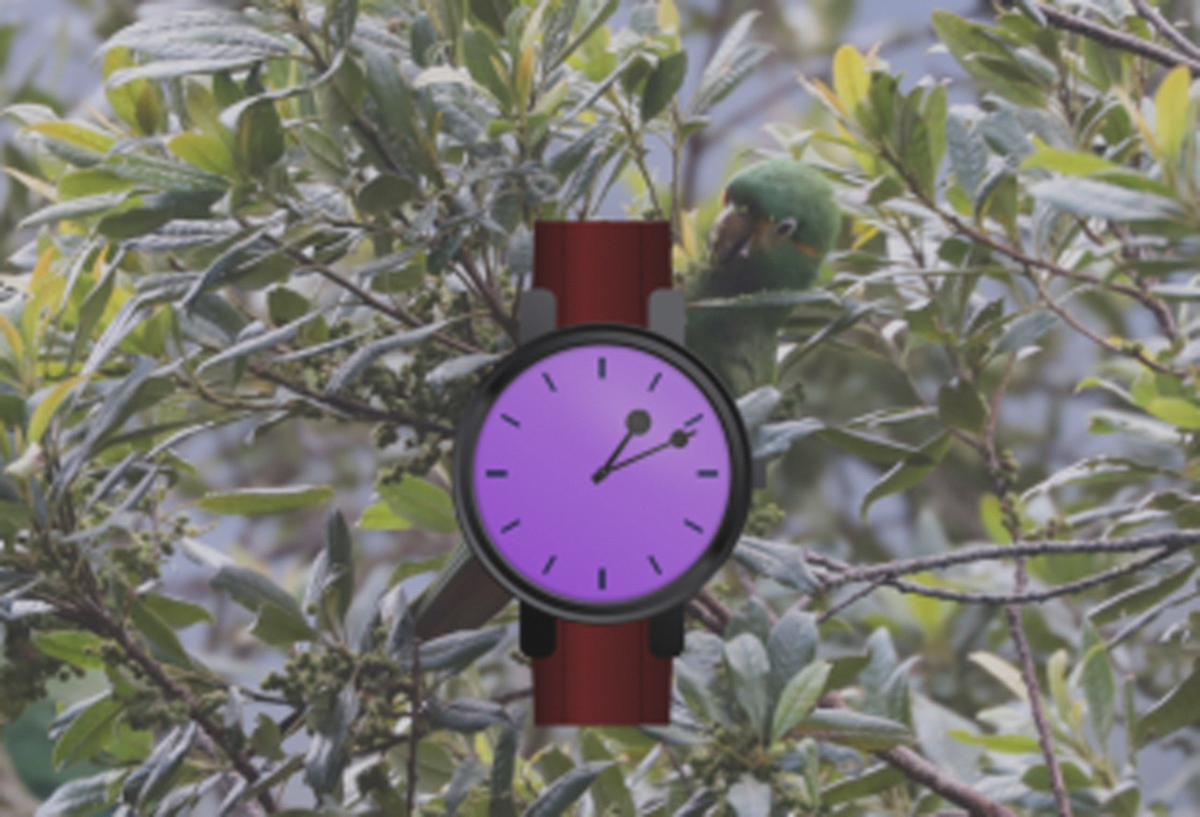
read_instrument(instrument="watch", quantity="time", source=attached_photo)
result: 1:11
